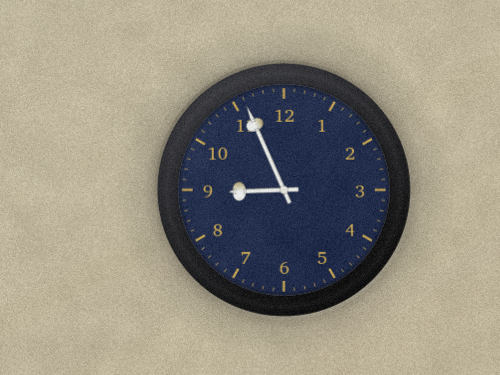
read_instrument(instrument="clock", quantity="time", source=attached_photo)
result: 8:56
